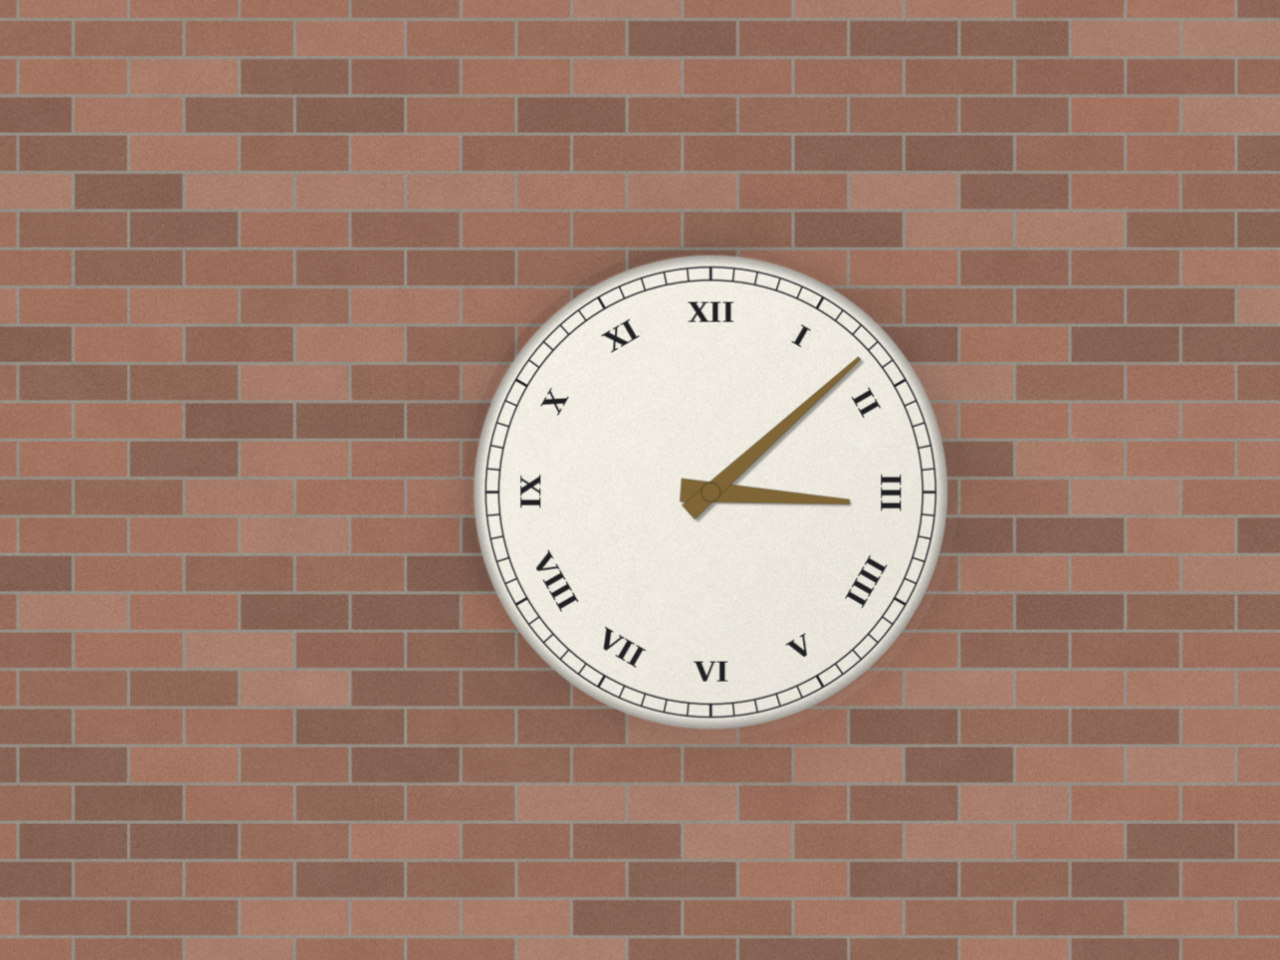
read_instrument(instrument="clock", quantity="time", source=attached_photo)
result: 3:08
